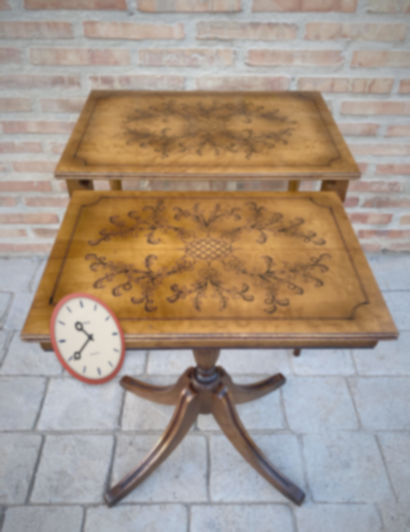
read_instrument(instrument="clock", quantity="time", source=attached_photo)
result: 10:39
